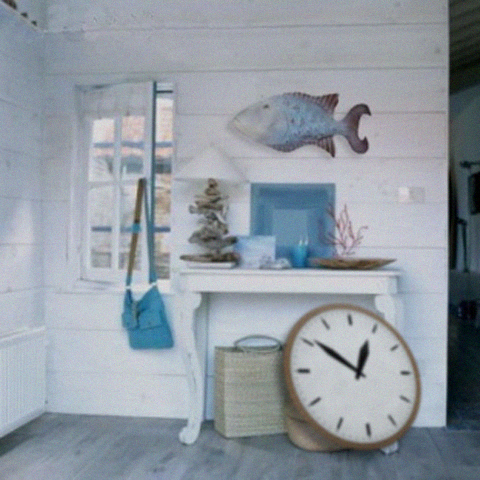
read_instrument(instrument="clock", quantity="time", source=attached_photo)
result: 12:51
